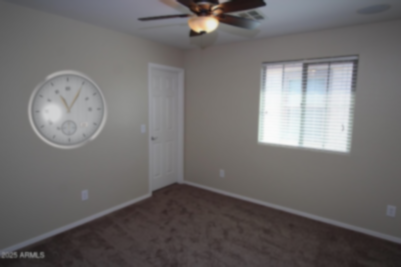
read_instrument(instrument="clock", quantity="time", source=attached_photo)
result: 11:05
